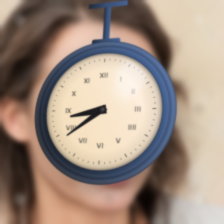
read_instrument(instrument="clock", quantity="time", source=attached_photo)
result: 8:39
